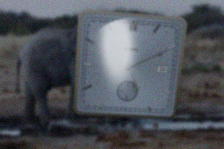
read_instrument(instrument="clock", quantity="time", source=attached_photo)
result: 5:10
